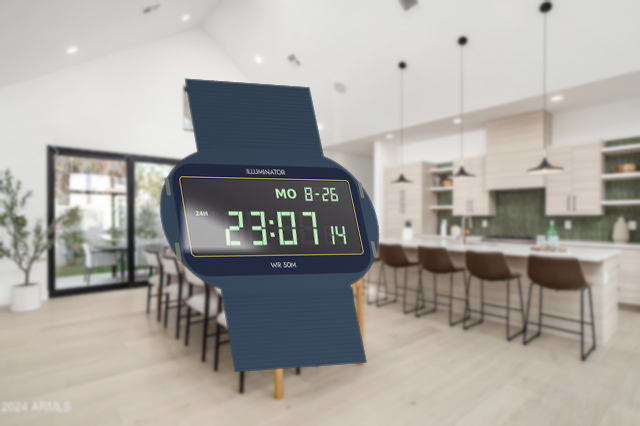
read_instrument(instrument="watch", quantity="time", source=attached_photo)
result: 23:07:14
